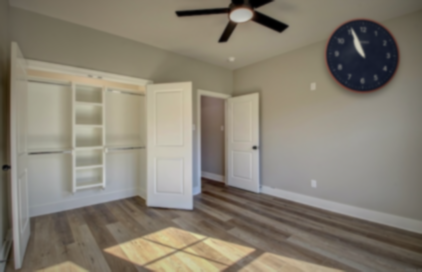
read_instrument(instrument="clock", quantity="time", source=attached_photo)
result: 10:56
